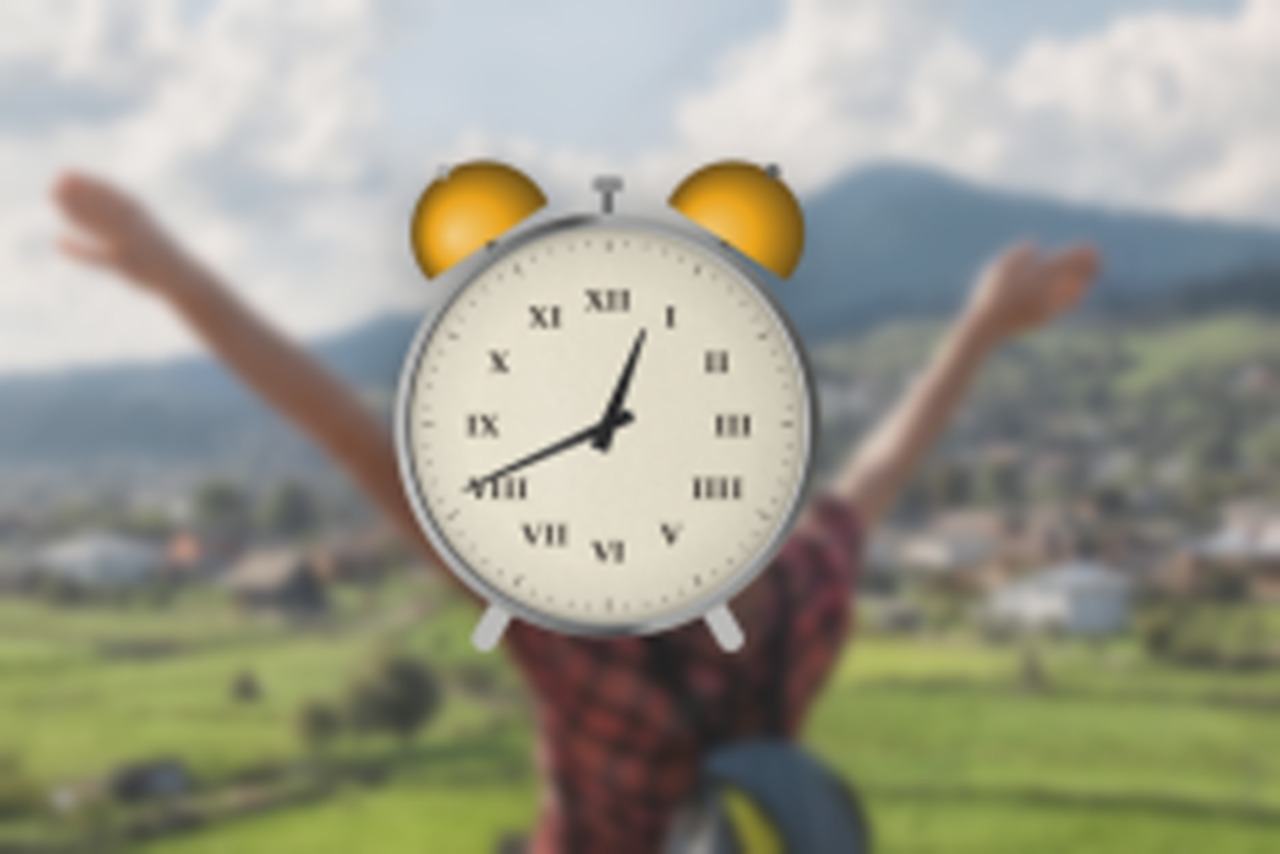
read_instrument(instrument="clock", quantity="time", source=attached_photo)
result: 12:41
